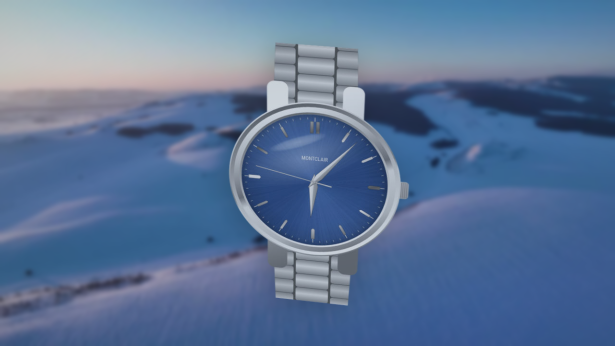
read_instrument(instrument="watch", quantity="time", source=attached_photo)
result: 6:06:47
